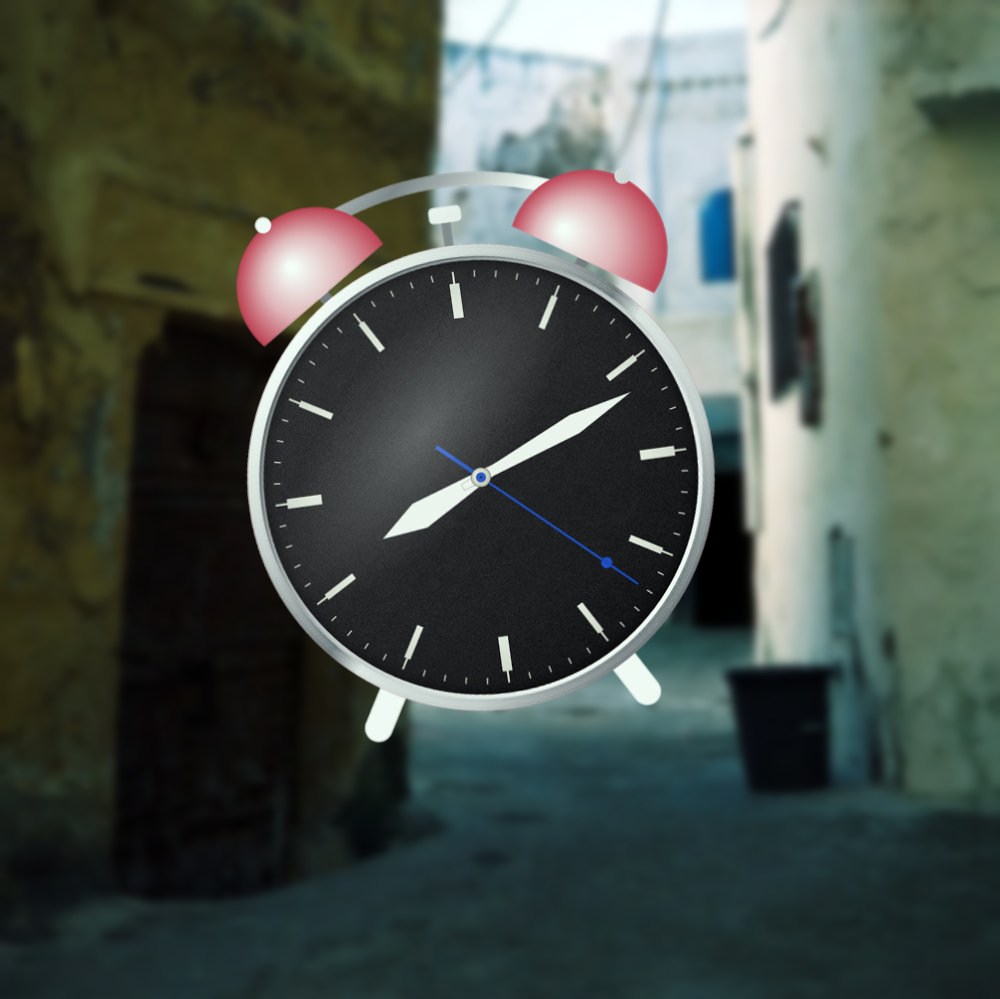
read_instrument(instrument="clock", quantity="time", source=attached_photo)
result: 8:11:22
